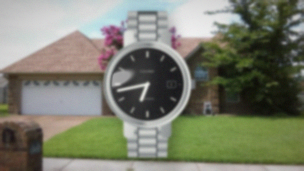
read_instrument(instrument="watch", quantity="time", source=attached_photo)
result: 6:43
